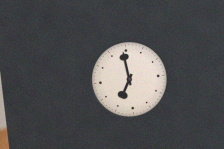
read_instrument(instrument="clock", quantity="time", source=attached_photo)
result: 6:59
